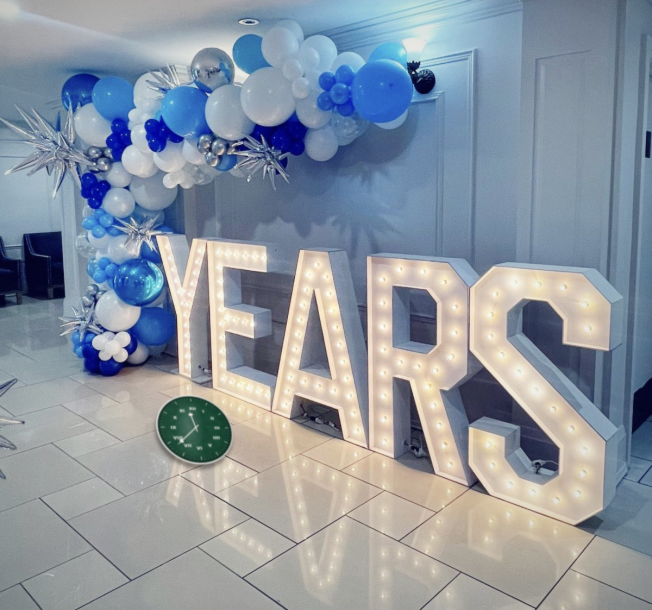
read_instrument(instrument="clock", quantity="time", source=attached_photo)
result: 11:38
